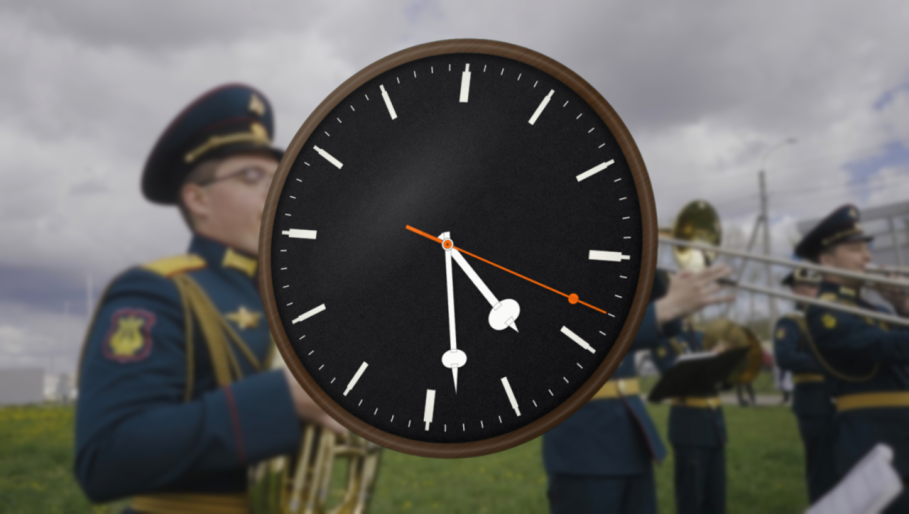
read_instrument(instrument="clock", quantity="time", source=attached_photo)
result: 4:28:18
